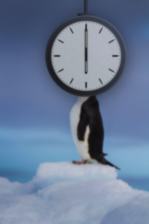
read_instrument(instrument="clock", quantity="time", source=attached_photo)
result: 6:00
